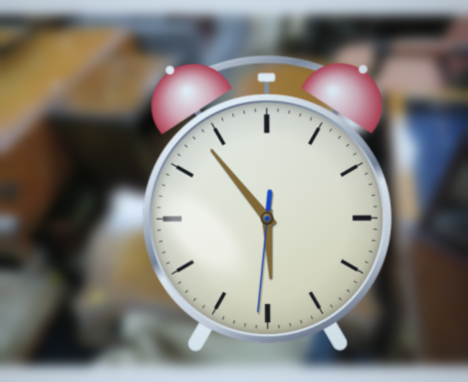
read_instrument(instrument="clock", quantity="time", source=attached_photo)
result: 5:53:31
